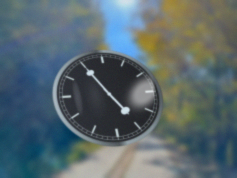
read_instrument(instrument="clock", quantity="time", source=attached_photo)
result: 4:55
